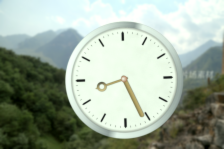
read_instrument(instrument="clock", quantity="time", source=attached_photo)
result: 8:26
